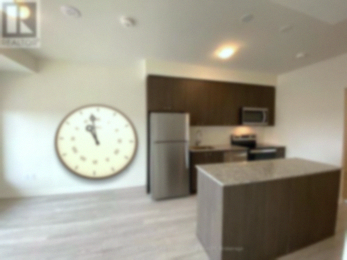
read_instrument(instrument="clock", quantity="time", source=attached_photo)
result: 10:58
